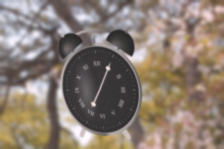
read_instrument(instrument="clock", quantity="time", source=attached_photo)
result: 7:05
